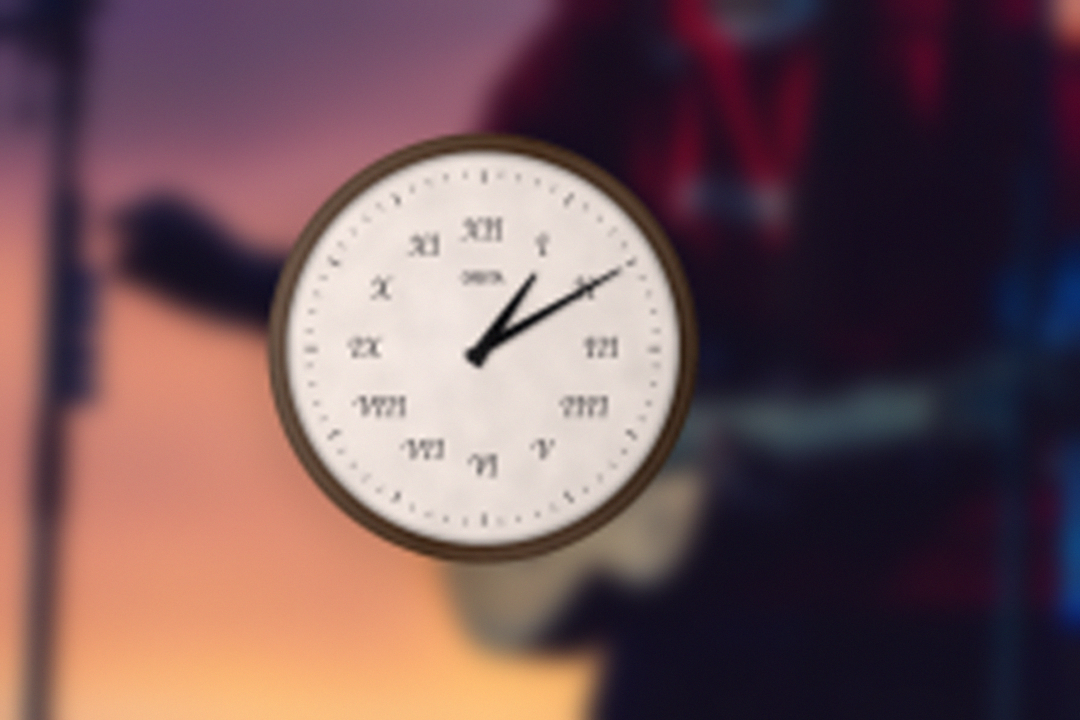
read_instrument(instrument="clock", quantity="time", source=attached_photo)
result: 1:10
